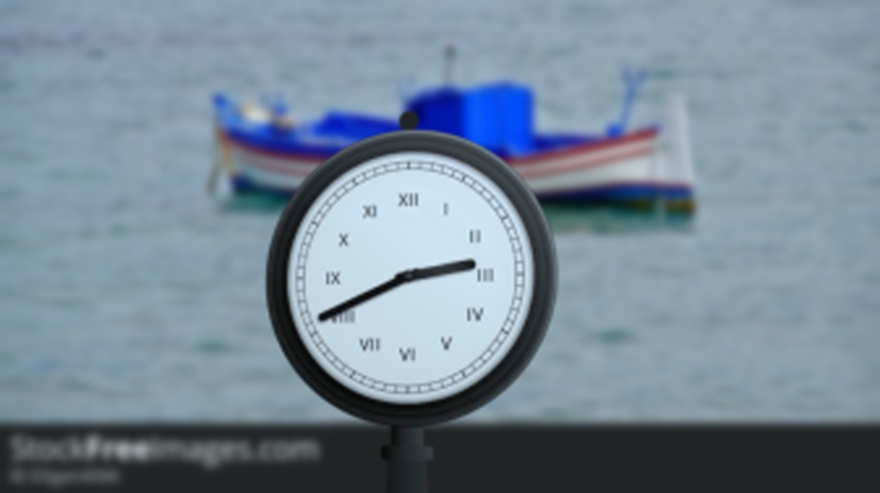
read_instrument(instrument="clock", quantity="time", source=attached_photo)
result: 2:41
